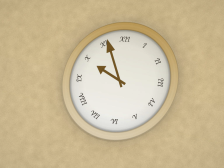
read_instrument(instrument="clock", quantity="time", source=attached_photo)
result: 9:56
